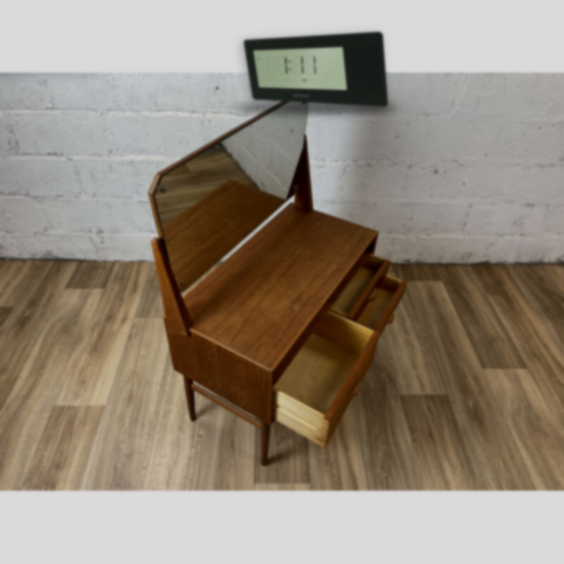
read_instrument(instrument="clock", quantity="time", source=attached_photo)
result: 1:11
